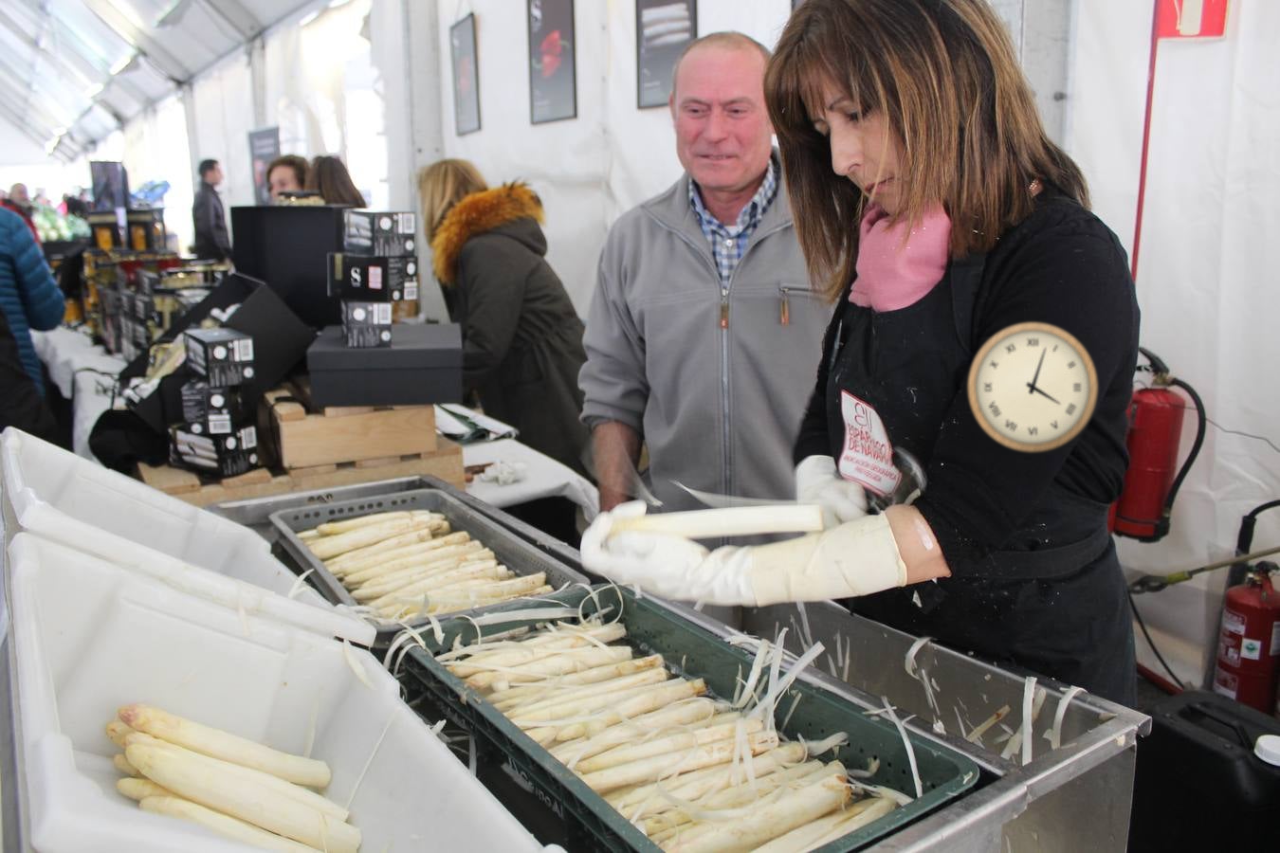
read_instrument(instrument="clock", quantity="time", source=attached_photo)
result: 4:03
